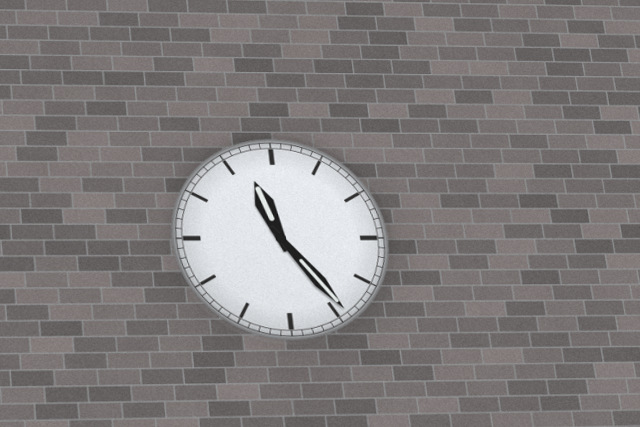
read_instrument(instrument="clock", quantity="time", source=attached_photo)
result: 11:24
